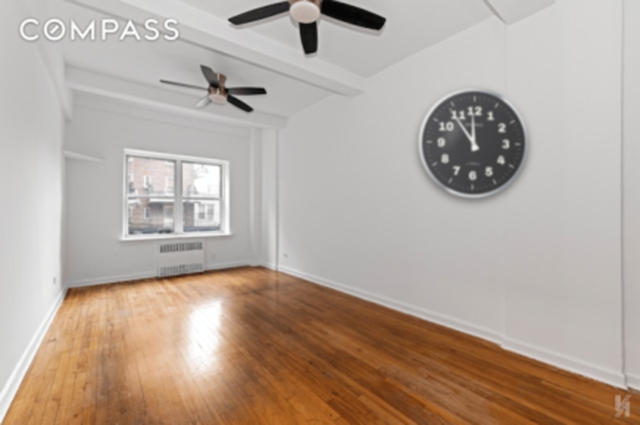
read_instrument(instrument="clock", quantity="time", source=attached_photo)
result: 11:54
